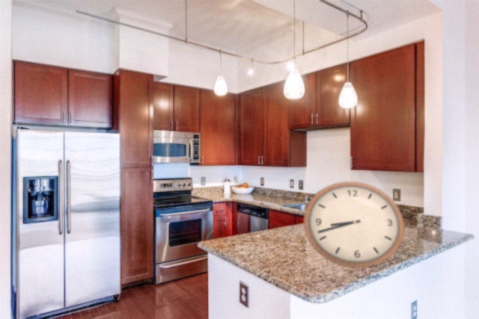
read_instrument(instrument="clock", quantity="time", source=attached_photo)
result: 8:42
